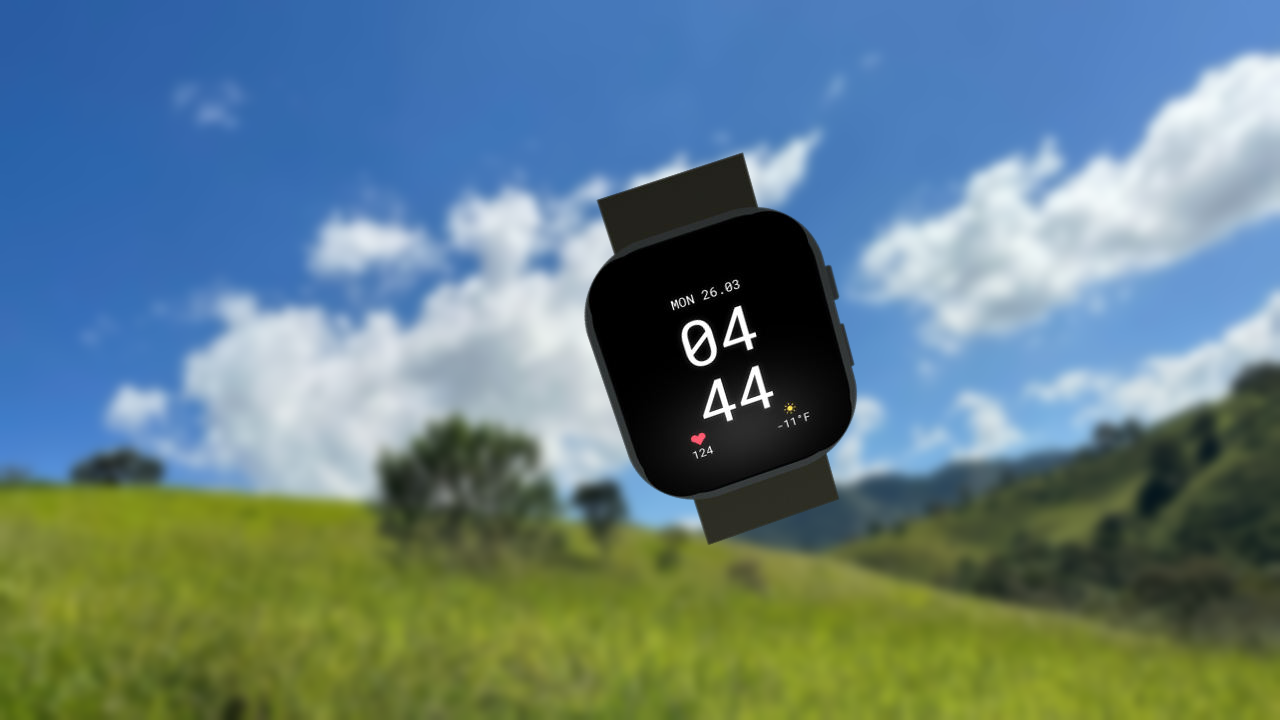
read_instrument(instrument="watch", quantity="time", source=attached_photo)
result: 4:44
